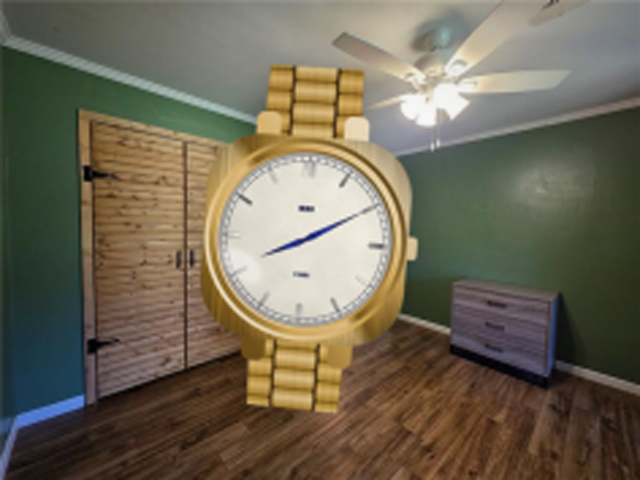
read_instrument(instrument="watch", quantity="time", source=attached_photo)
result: 8:10
